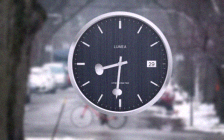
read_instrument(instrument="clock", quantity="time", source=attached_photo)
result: 8:31
